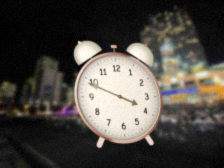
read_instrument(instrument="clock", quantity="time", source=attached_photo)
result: 3:49
